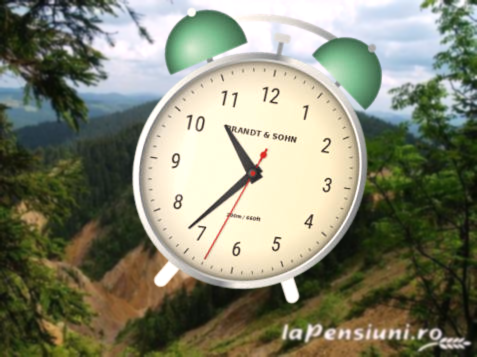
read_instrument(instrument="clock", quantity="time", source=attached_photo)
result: 10:36:33
